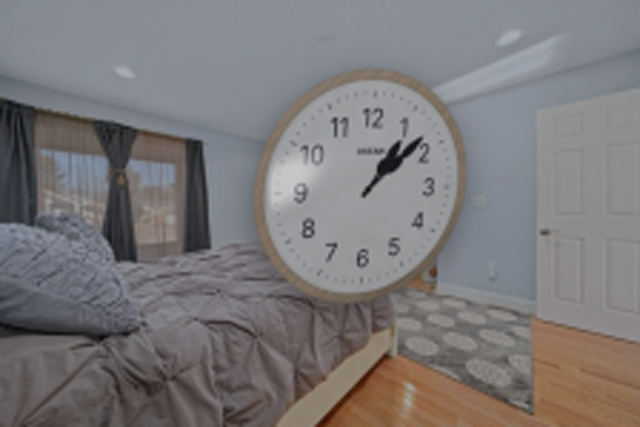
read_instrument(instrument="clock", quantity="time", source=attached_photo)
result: 1:08
